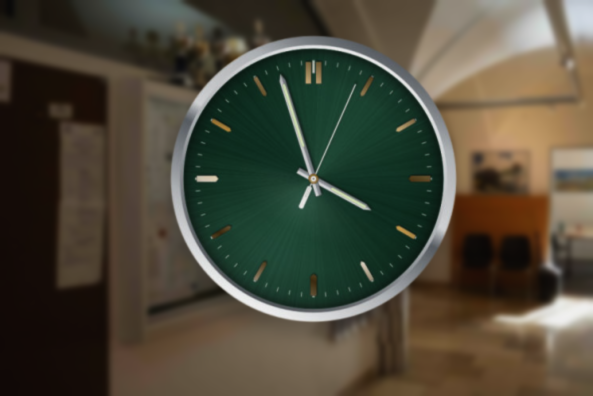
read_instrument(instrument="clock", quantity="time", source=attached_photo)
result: 3:57:04
